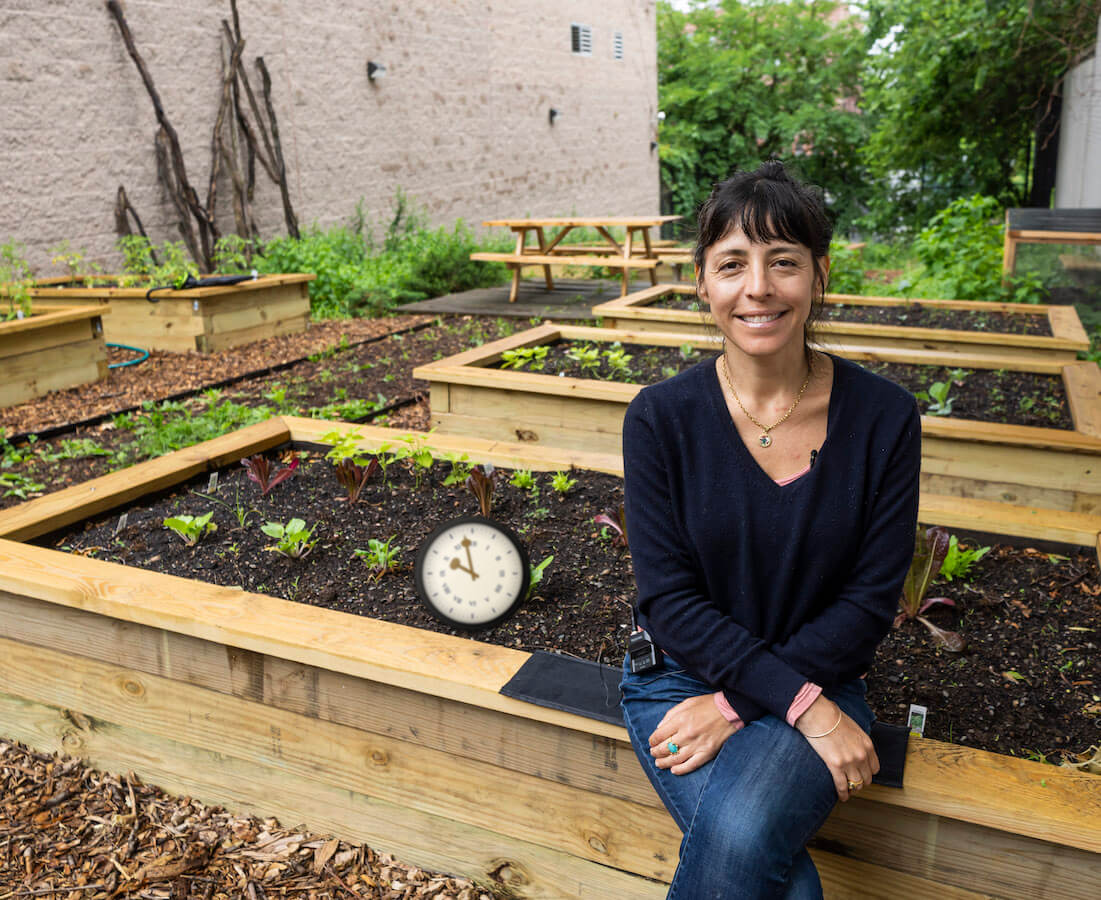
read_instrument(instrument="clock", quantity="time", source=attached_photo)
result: 9:58
